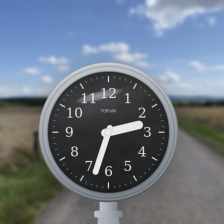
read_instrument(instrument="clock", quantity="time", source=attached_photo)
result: 2:33
